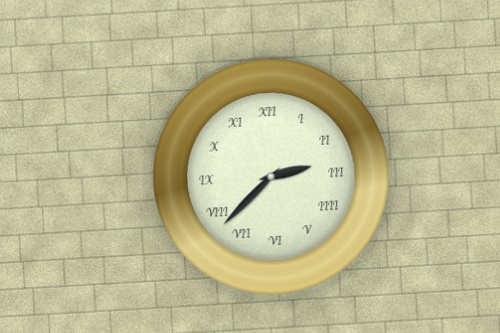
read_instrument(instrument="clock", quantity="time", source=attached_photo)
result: 2:38
